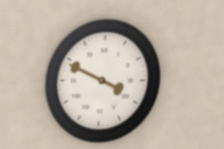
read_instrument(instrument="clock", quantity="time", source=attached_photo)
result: 3:49
